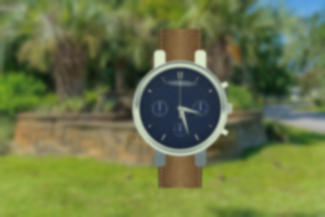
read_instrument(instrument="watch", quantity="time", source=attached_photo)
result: 3:27
